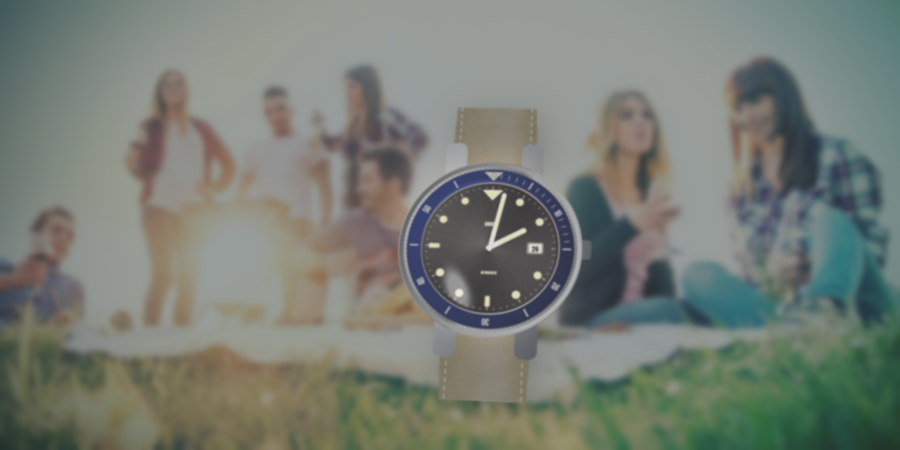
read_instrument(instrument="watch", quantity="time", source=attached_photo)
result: 2:02
